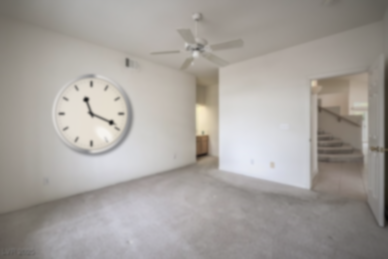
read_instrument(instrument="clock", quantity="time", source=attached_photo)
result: 11:19
